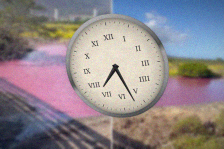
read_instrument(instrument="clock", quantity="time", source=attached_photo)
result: 7:27
